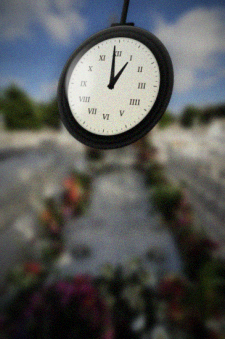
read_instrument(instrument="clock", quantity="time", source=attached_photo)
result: 12:59
